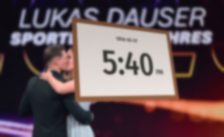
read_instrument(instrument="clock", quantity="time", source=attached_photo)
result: 5:40
